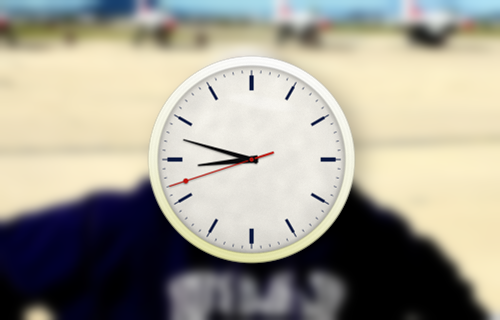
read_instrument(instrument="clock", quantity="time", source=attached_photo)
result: 8:47:42
